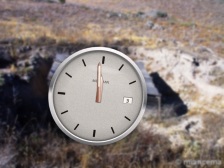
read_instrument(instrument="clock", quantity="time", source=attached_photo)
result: 11:59
